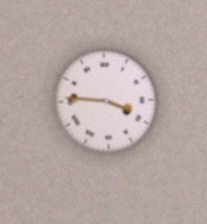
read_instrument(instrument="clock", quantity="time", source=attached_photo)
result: 3:46
